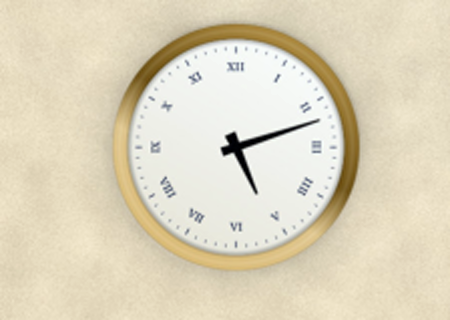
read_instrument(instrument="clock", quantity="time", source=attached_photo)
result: 5:12
